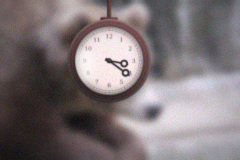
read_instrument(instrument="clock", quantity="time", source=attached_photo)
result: 3:21
